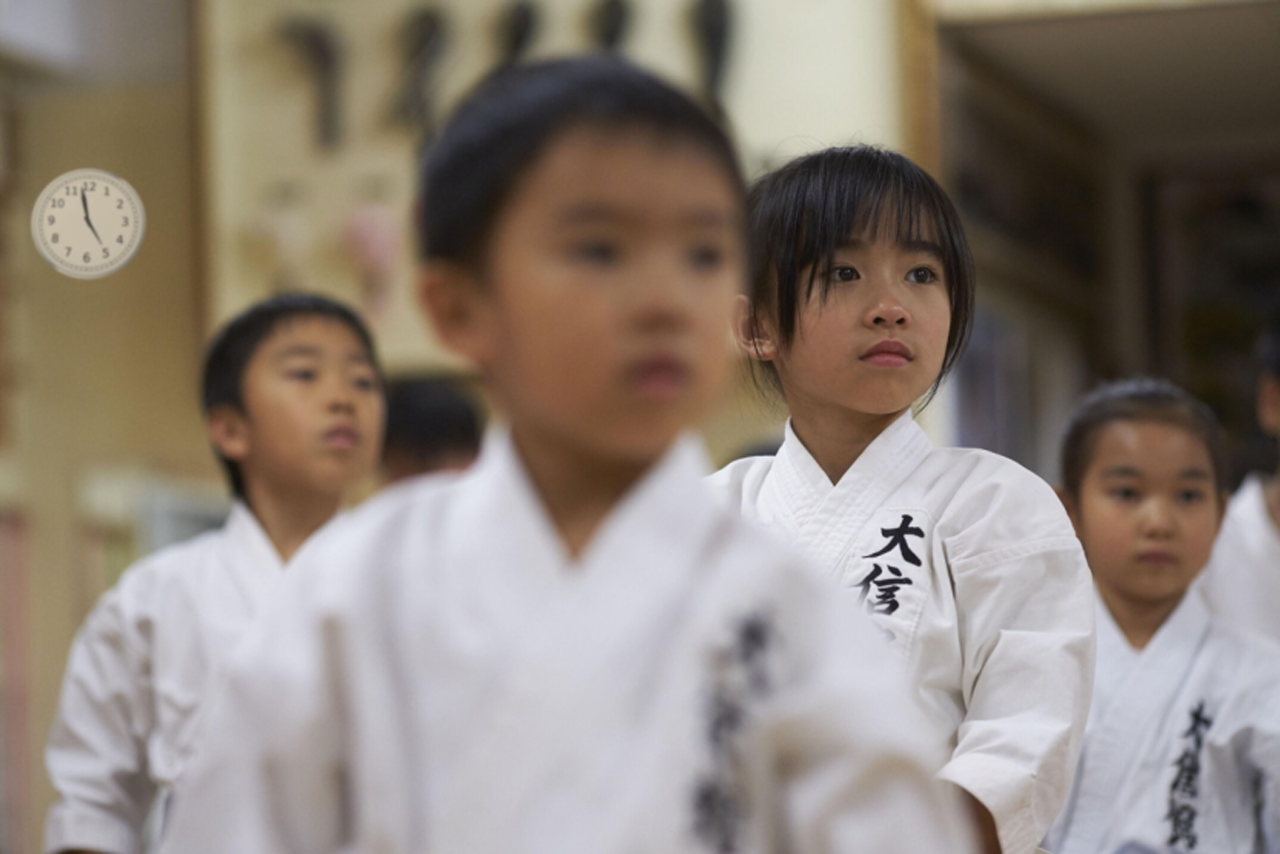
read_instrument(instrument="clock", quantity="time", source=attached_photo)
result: 4:58
